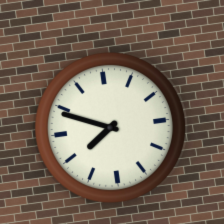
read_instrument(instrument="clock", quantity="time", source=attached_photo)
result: 7:49
